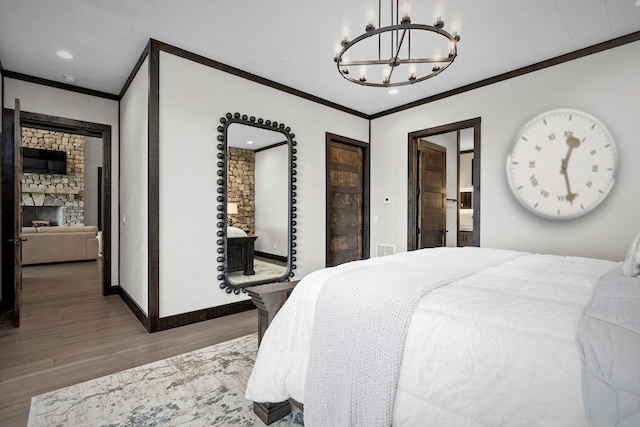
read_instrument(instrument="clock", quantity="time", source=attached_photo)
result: 12:27
